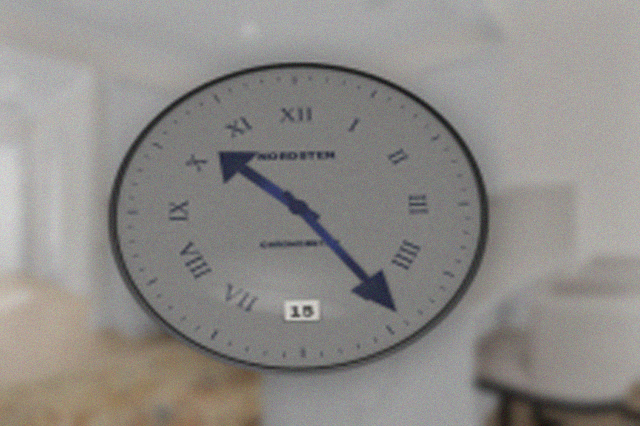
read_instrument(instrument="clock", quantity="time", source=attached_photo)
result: 10:24
